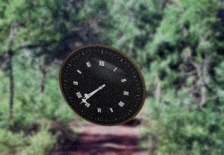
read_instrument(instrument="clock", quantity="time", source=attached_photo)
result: 7:37
